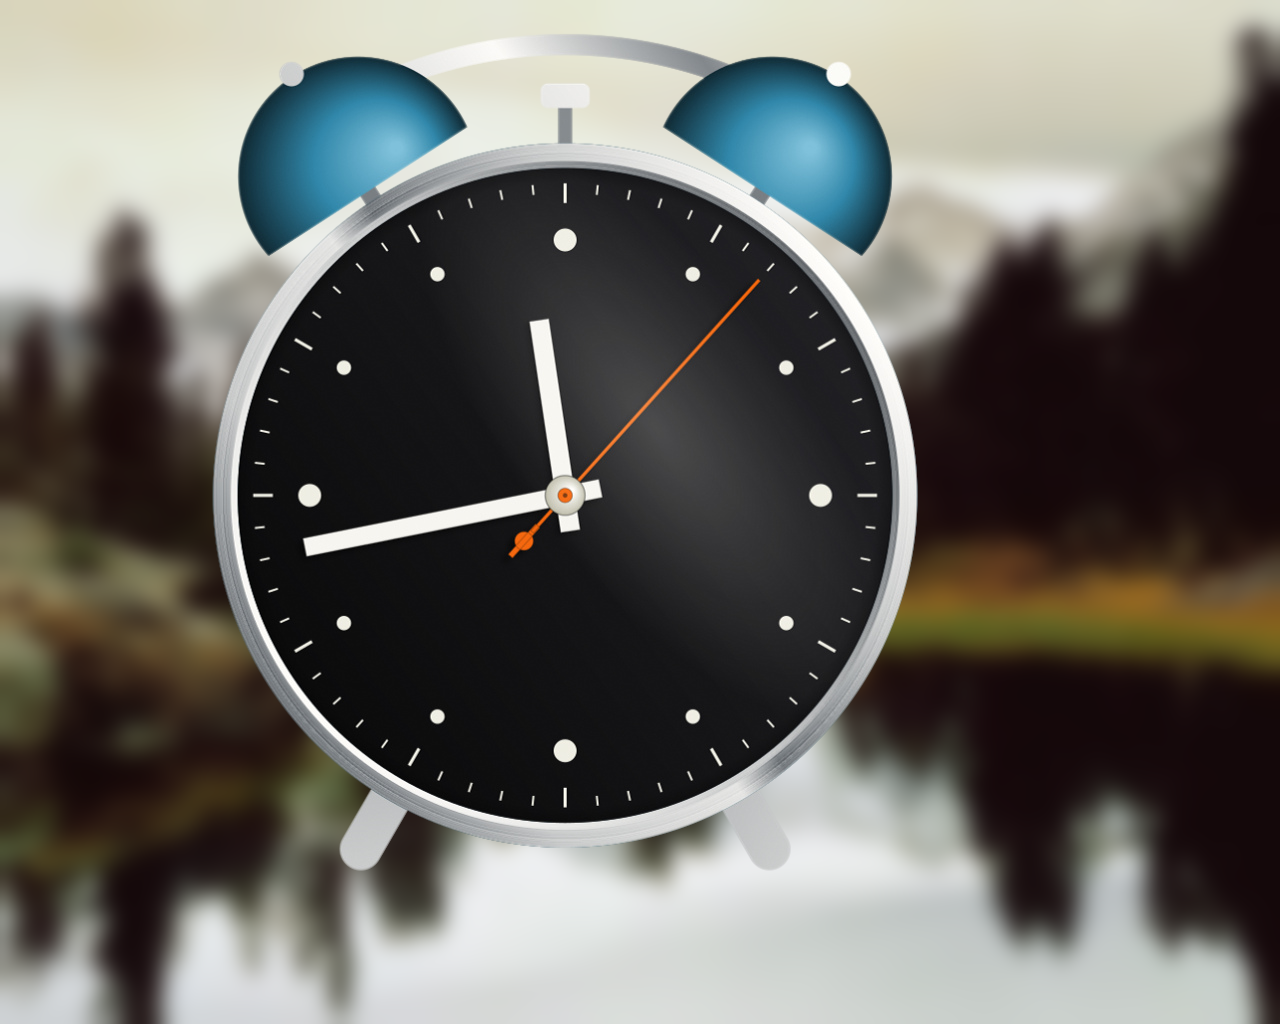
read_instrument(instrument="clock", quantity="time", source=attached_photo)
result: 11:43:07
